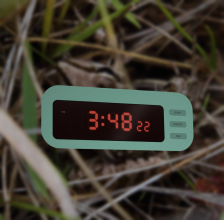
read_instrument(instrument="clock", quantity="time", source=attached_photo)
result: 3:48:22
